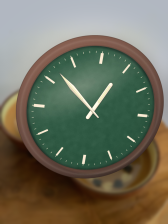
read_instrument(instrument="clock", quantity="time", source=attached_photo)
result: 12:52
